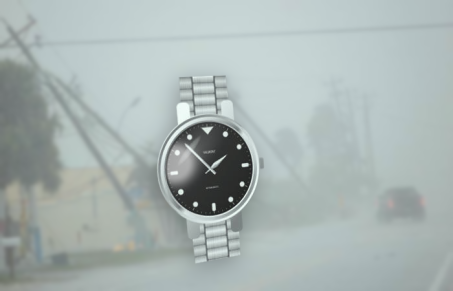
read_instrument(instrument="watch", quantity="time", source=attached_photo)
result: 1:53
